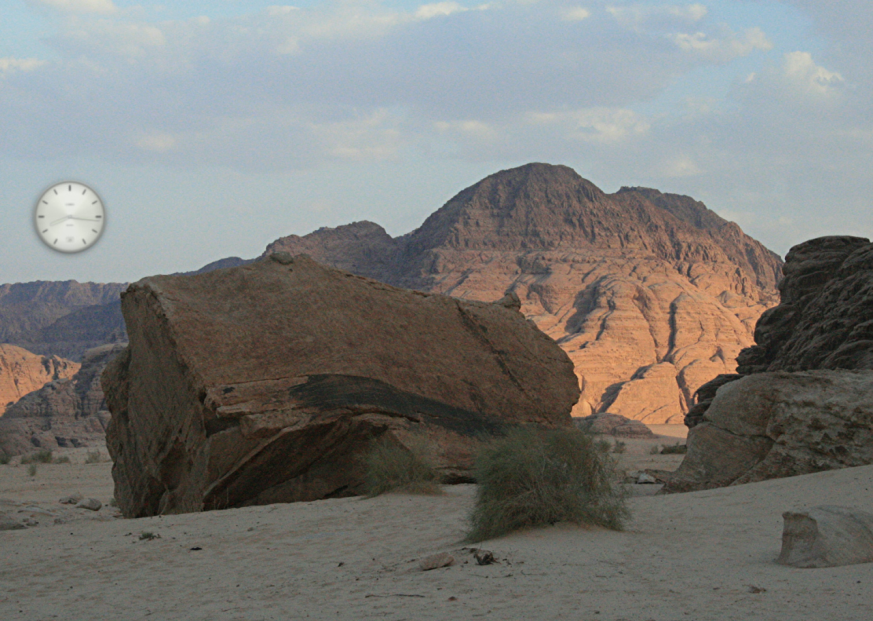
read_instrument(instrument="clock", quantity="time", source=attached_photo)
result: 8:16
